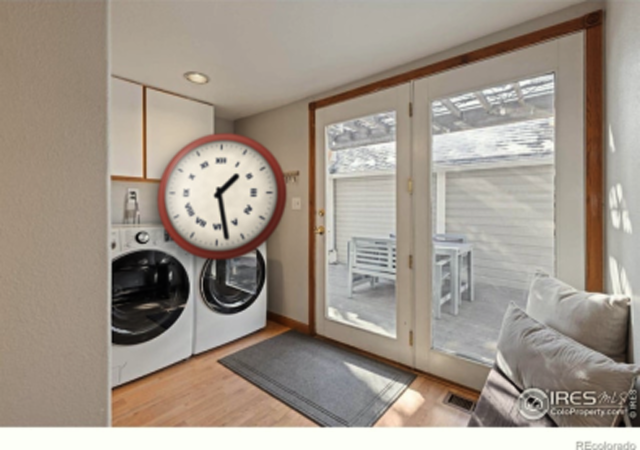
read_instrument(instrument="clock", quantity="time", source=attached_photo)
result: 1:28
